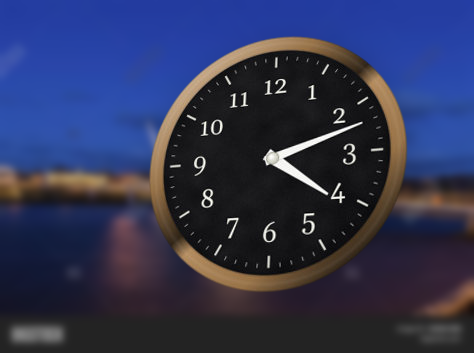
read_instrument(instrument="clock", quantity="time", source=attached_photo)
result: 4:12
